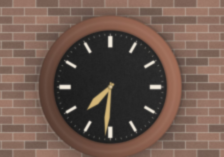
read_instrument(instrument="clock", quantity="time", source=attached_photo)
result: 7:31
